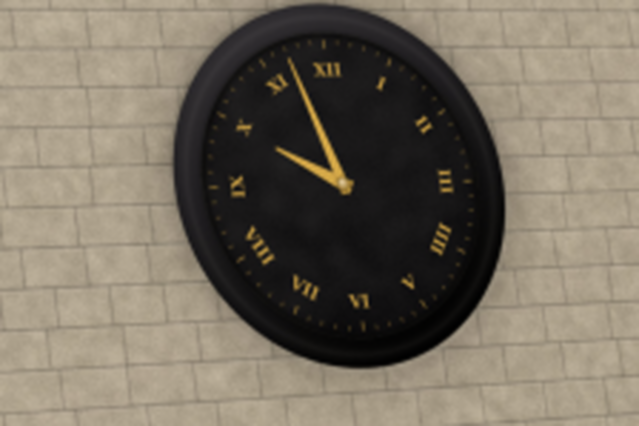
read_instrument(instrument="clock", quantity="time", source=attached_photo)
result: 9:57
